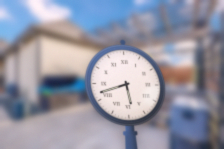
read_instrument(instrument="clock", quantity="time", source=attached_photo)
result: 5:42
